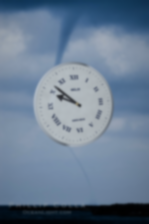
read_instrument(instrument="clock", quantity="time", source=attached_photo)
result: 9:52
